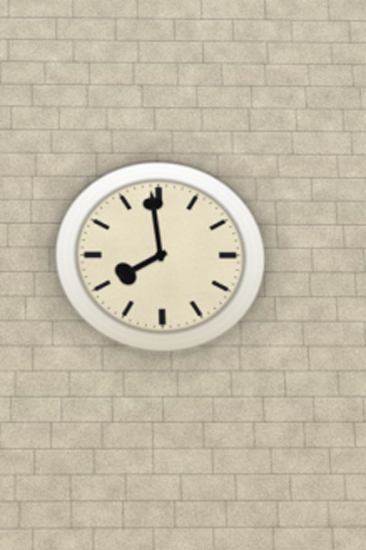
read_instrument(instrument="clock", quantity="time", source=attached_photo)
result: 7:59
